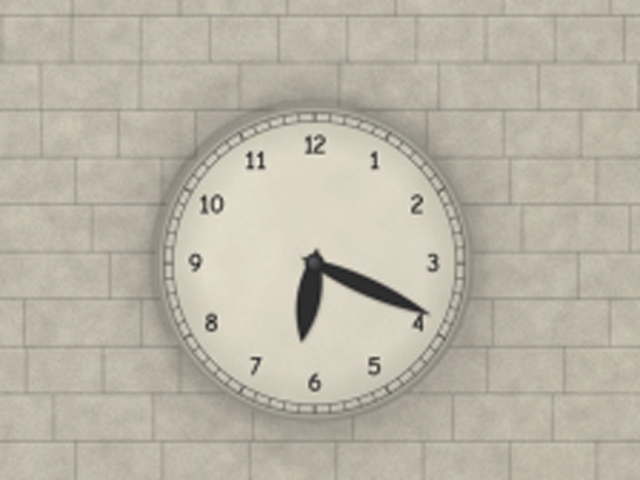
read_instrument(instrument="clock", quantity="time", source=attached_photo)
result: 6:19
